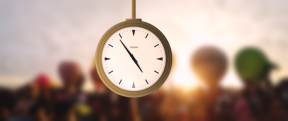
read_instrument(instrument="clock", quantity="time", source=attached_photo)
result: 4:54
